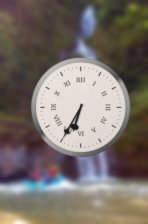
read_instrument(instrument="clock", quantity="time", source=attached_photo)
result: 6:35
